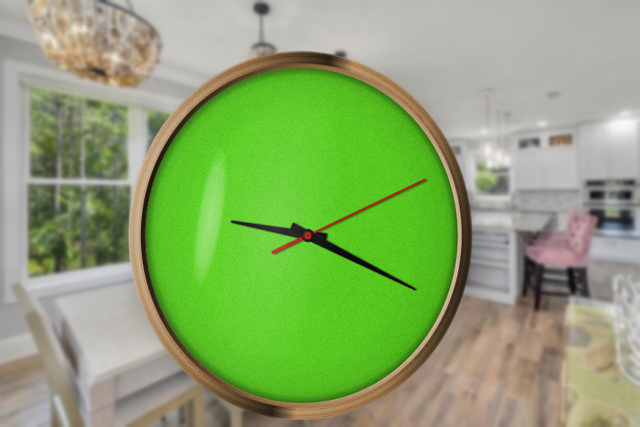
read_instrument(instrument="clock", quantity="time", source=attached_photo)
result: 9:19:11
